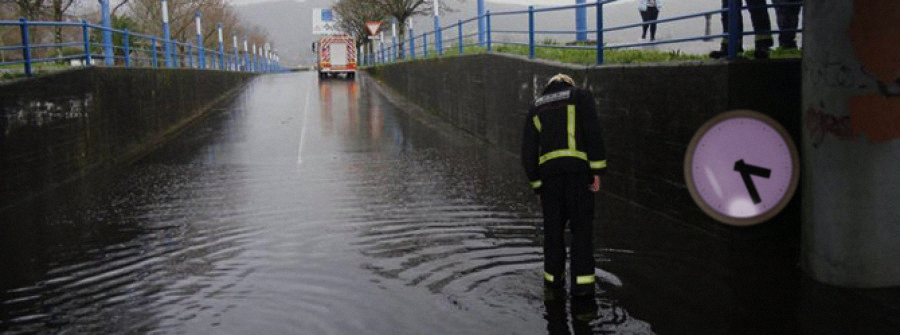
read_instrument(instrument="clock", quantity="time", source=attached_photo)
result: 3:26
